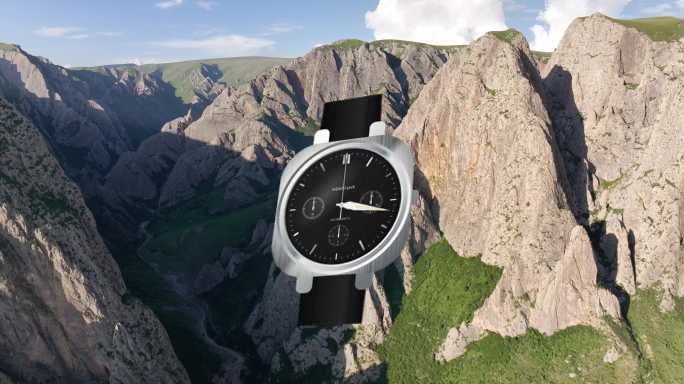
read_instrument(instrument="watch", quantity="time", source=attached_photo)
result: 3:17
